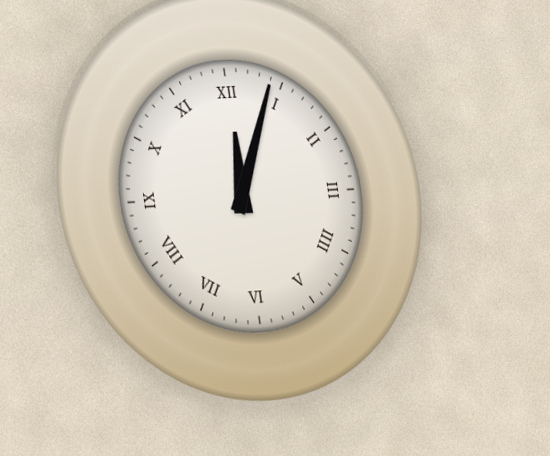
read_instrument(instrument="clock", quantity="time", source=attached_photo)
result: 12:04
